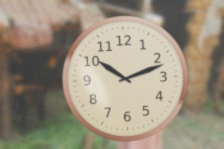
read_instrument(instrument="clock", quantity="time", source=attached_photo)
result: 10:12
